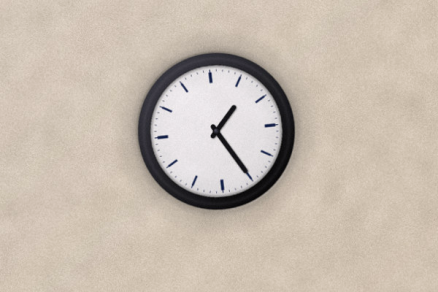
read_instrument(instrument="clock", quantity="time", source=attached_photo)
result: 1:25
